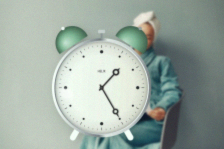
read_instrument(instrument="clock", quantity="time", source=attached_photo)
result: 1:25
